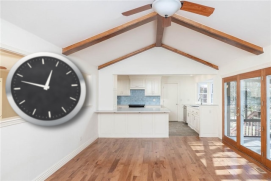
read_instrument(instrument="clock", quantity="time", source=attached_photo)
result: 12:48
